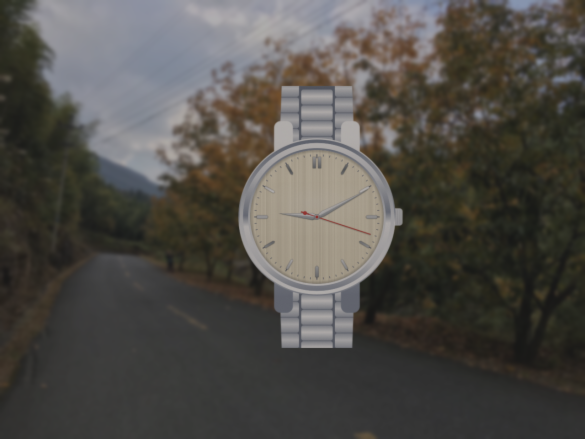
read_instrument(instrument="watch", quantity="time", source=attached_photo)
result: 9:10:18
